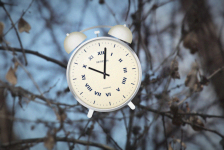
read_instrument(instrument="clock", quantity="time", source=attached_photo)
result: 10:02
